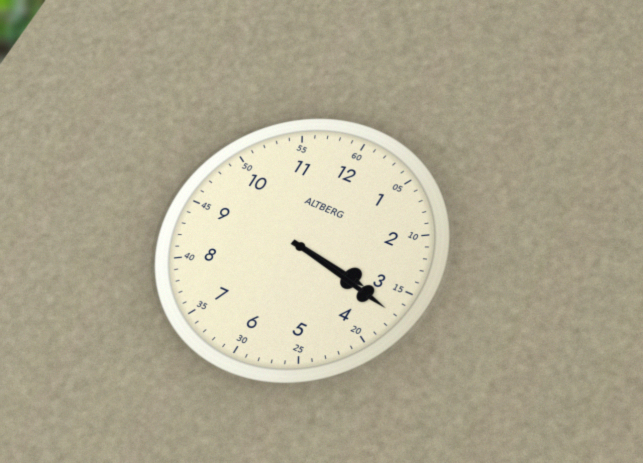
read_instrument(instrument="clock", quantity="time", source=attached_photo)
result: 3:17
